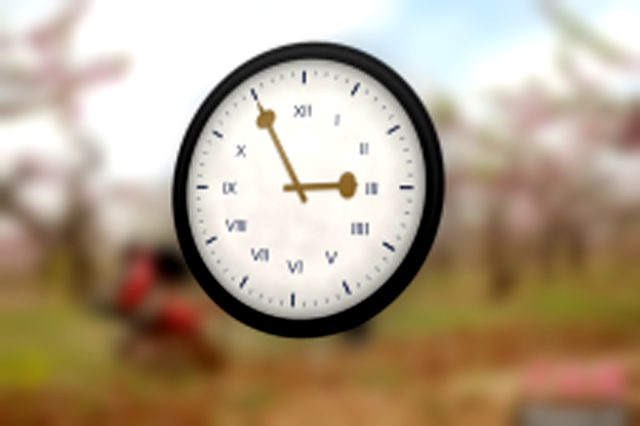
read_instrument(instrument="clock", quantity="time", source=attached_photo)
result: 2:55
